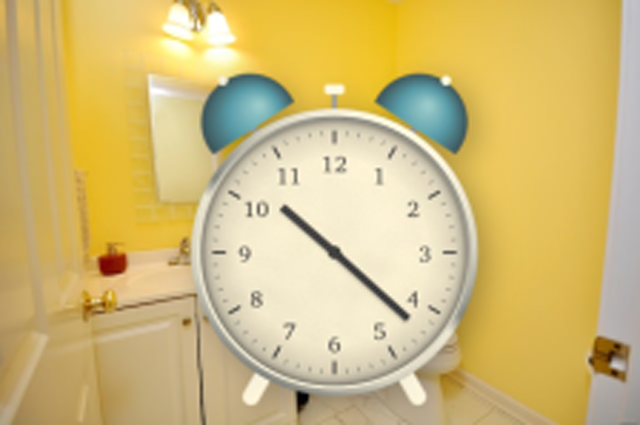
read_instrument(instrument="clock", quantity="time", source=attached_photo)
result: 10:22
